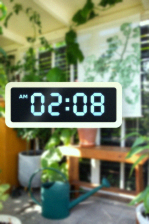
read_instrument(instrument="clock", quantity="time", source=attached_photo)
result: 2:08
